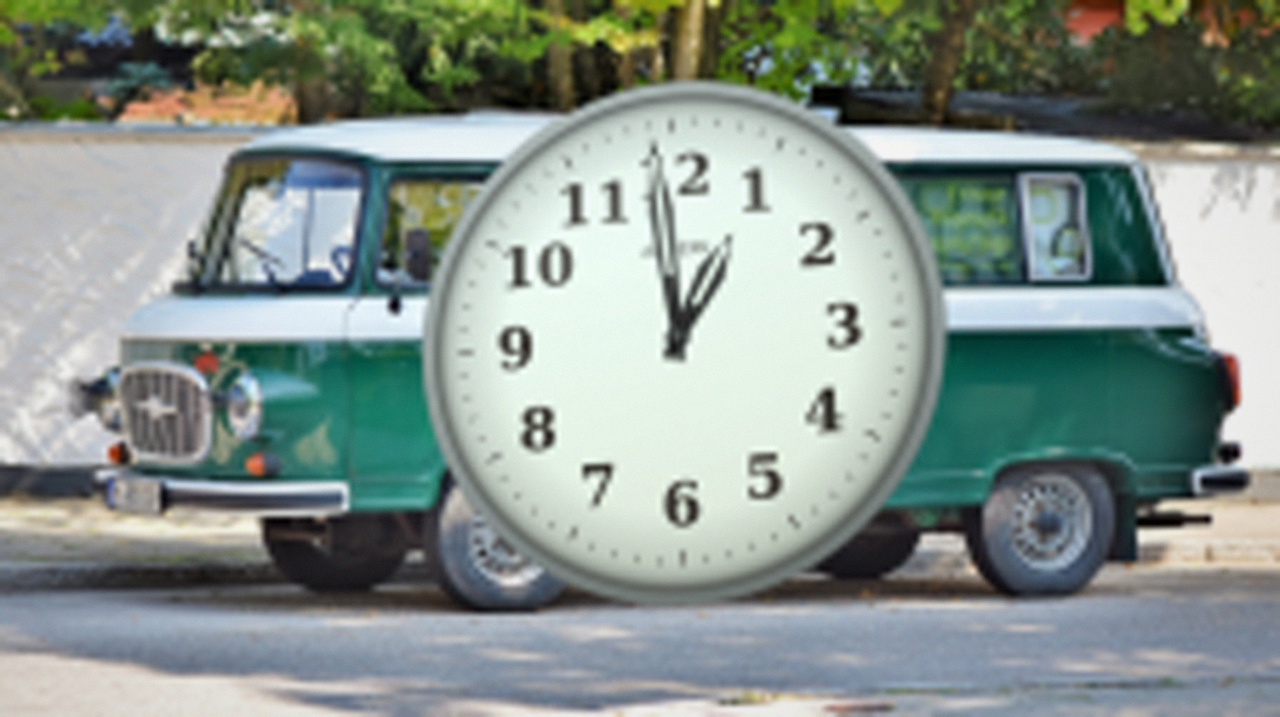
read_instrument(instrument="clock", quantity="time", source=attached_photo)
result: 12:59
